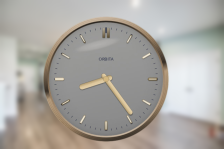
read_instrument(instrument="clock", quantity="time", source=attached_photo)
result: 8:24
